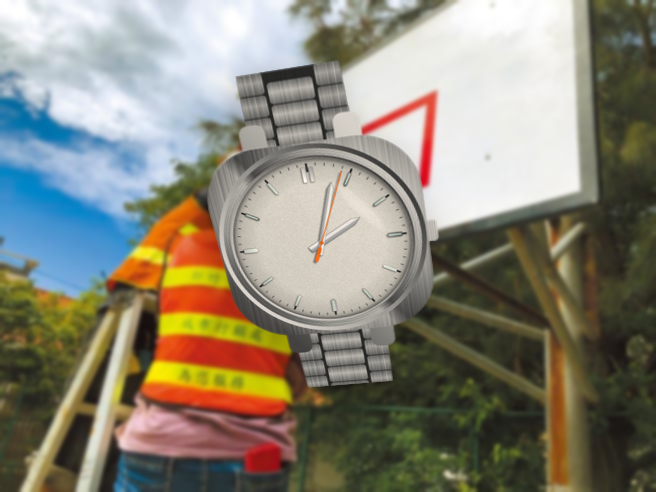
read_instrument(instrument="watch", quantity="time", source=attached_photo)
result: 2:03:04
